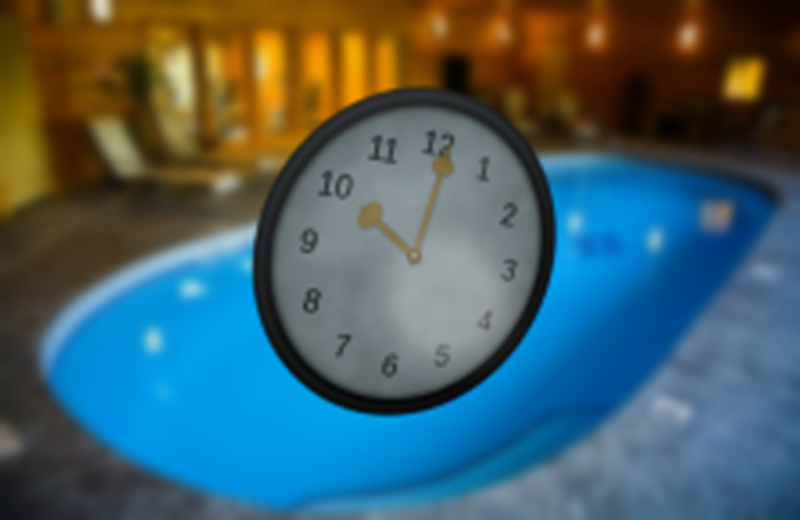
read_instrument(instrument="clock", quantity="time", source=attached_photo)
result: 10:01
